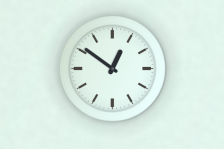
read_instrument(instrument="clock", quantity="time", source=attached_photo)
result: 12:51
